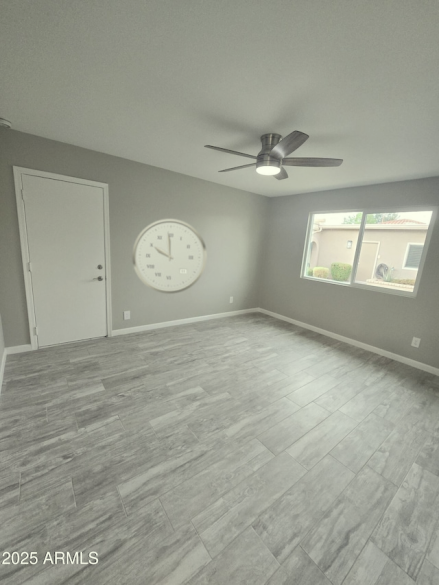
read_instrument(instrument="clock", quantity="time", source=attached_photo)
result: 9:59
